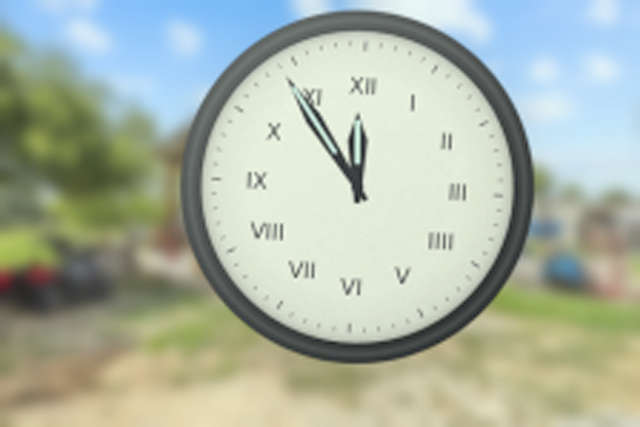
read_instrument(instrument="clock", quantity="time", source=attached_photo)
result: 11:54
